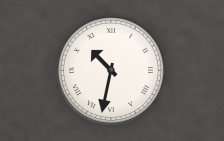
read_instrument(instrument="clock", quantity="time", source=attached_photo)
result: 10:32
